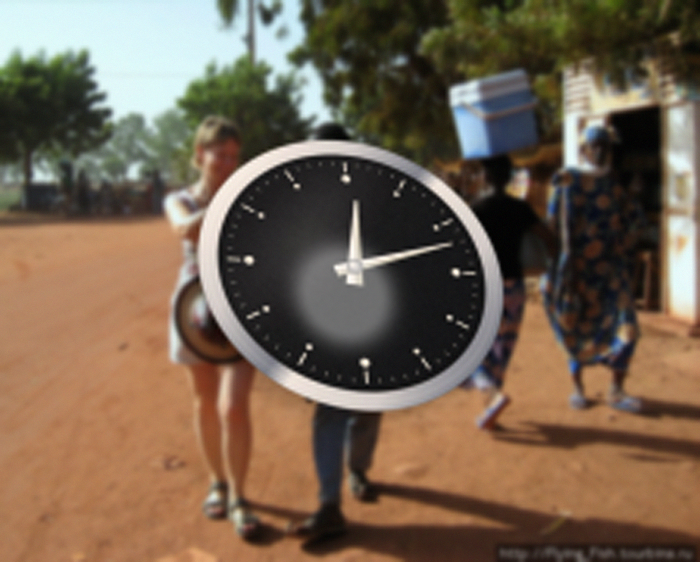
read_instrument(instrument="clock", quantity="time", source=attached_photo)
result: 12:12
